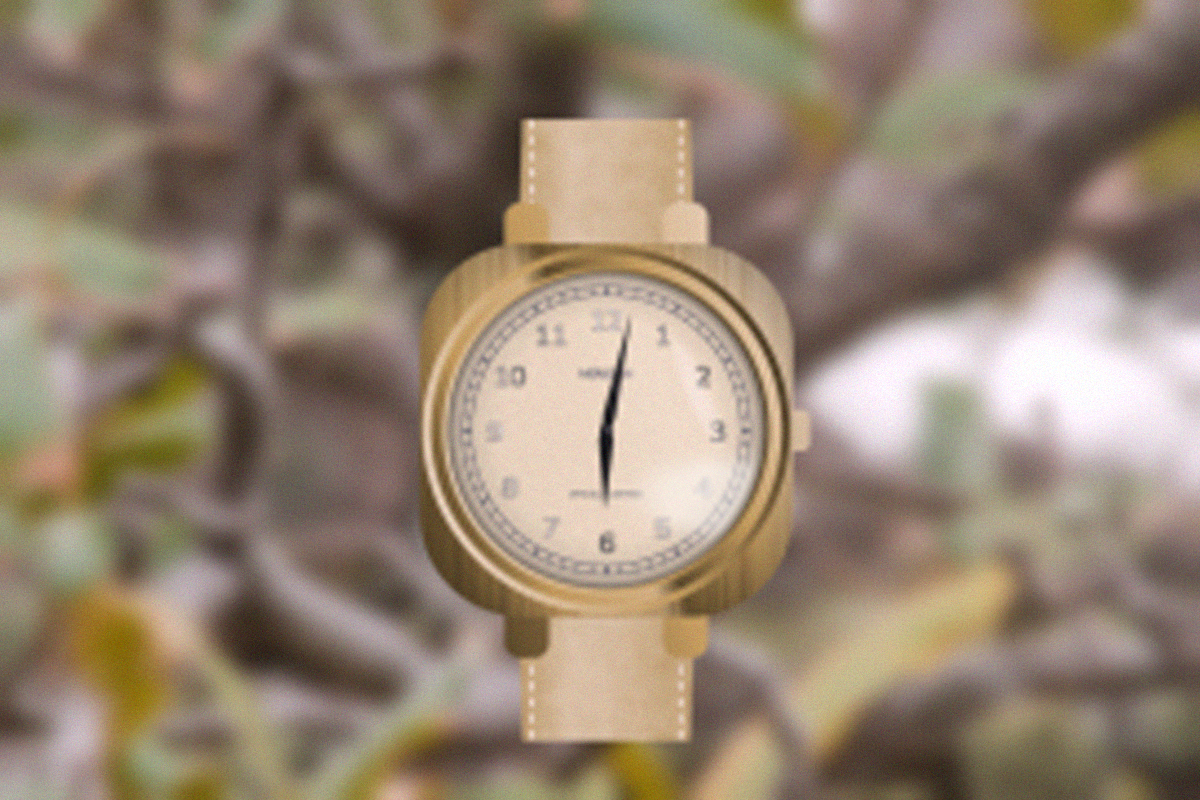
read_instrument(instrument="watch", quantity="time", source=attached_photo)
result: 6:02
